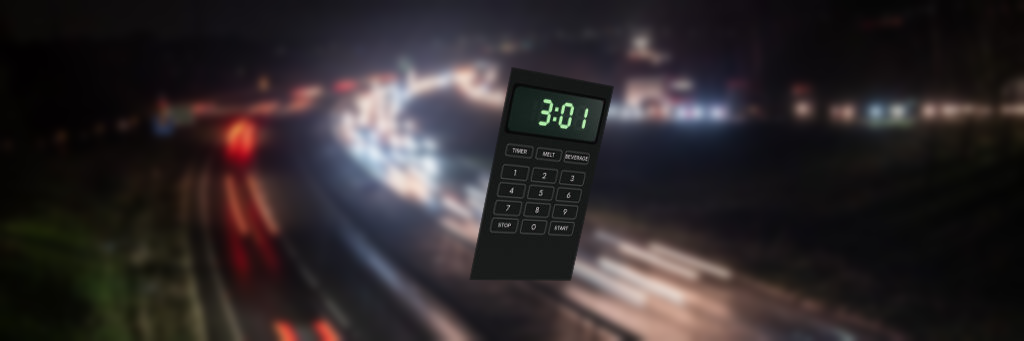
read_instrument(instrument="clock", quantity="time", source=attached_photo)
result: 3:01
